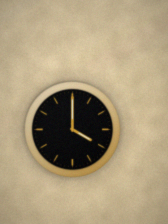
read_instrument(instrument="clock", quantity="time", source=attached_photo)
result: 4:00
